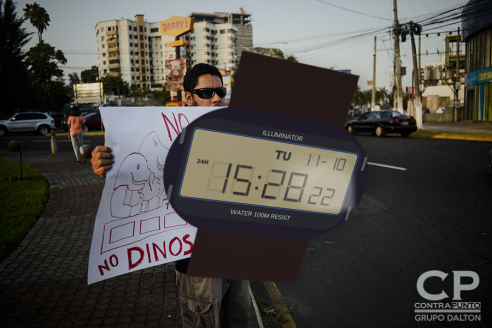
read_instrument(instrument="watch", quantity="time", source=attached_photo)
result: 15:28:22
